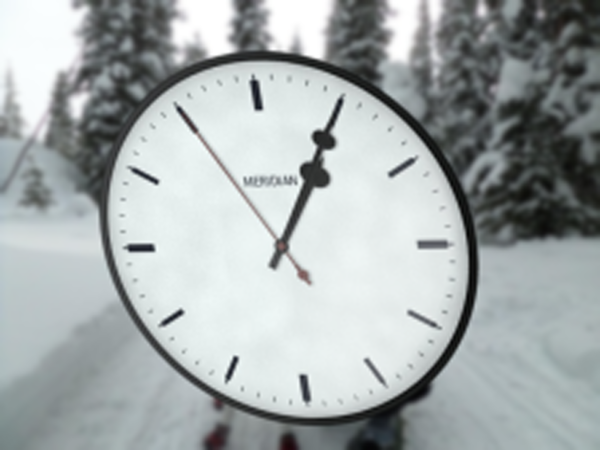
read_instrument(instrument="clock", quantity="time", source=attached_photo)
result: 1:04:55
